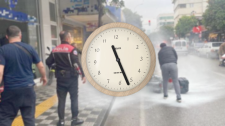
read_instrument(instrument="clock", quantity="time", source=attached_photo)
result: 11:27
